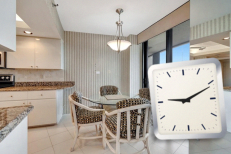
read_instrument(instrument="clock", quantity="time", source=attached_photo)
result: 9:11
